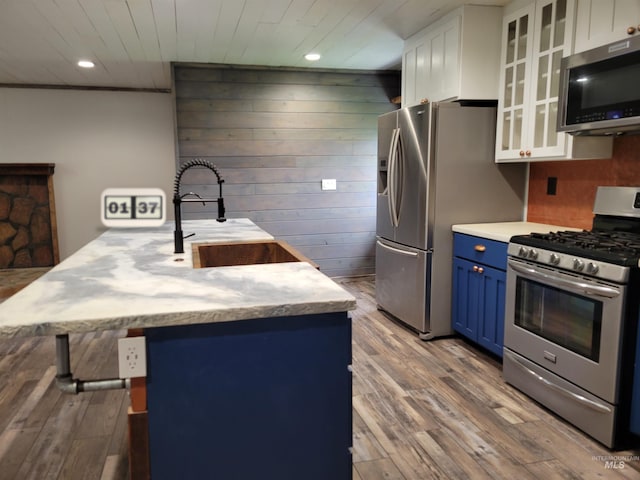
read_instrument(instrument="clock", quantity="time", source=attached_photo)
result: 1:37
